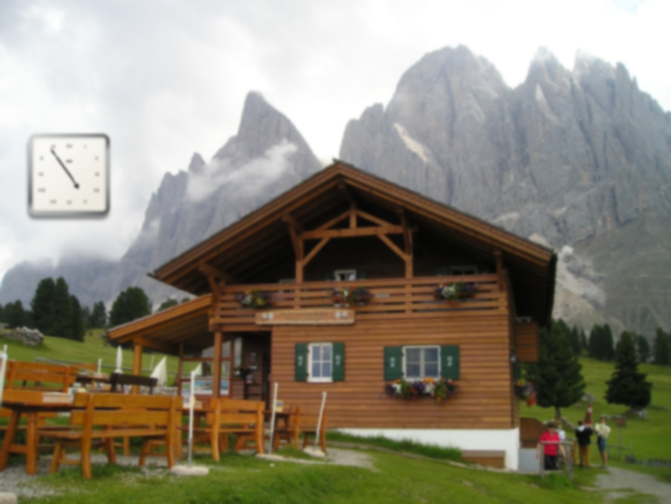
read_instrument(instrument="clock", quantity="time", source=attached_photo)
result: 4:54
